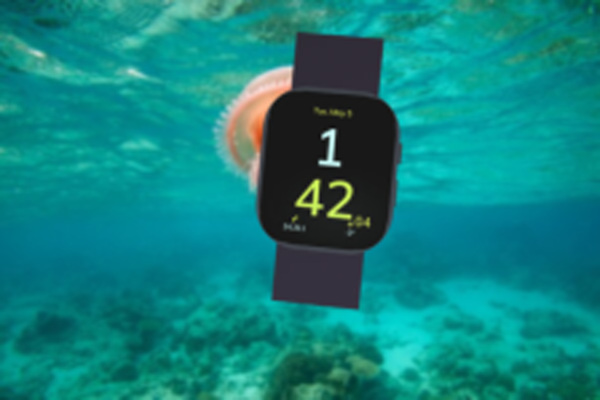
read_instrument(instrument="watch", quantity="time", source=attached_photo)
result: 1:42
